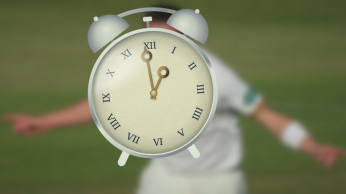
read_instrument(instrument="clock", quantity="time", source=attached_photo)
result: 12:59
